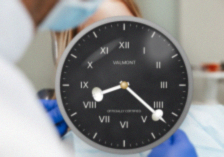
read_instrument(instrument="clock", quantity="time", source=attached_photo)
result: 8:22
